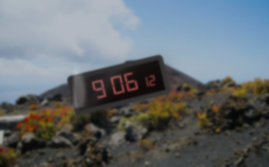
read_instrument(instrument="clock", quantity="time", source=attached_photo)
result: 9:06
